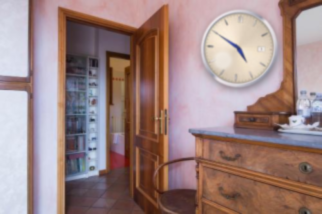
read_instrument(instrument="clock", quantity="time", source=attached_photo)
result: 4:50
